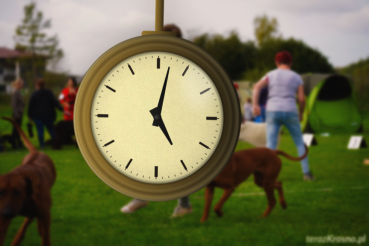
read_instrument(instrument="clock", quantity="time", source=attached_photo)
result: 5:02
